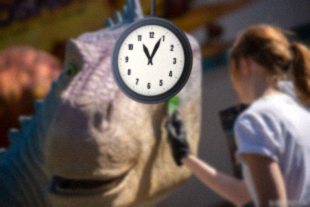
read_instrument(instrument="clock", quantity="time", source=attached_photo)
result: 11:04
